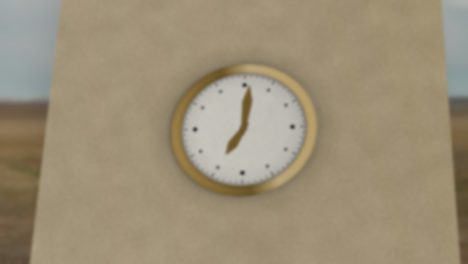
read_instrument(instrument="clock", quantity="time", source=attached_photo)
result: 7:01
